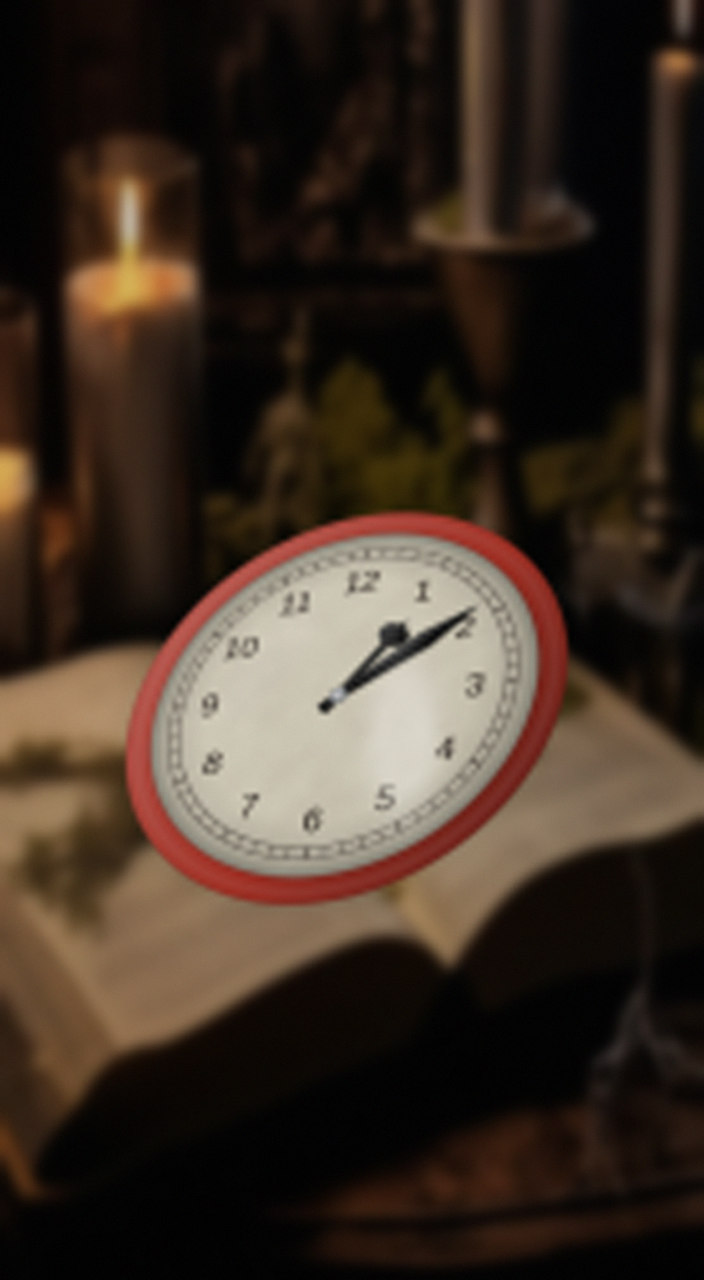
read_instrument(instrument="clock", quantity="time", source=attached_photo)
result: 1:09
